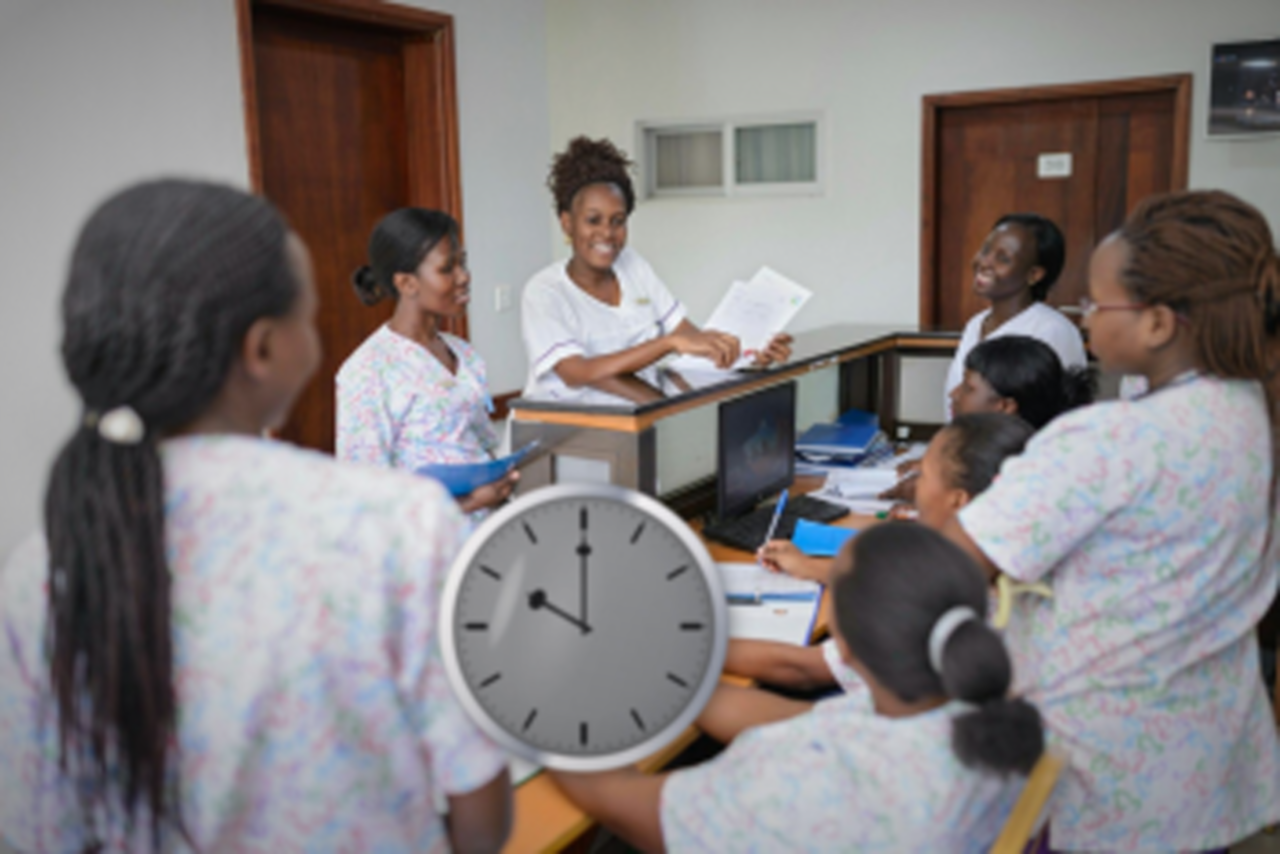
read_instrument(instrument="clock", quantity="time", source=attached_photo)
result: 10:00
